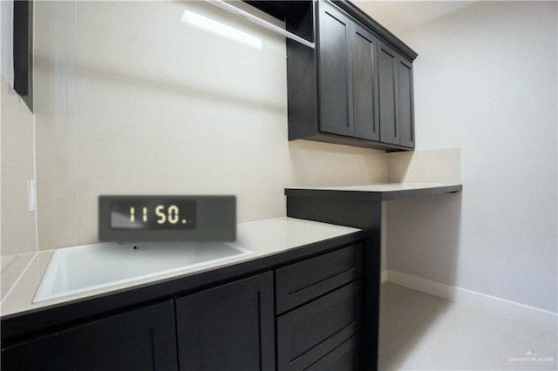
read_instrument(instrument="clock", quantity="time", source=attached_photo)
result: 11:50
